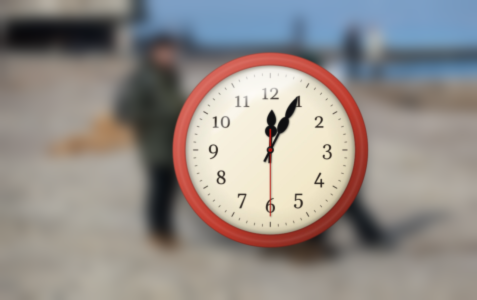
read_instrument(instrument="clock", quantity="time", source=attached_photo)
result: 12:04:30
